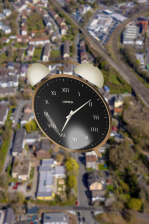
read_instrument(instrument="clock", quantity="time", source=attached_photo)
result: 7:09
